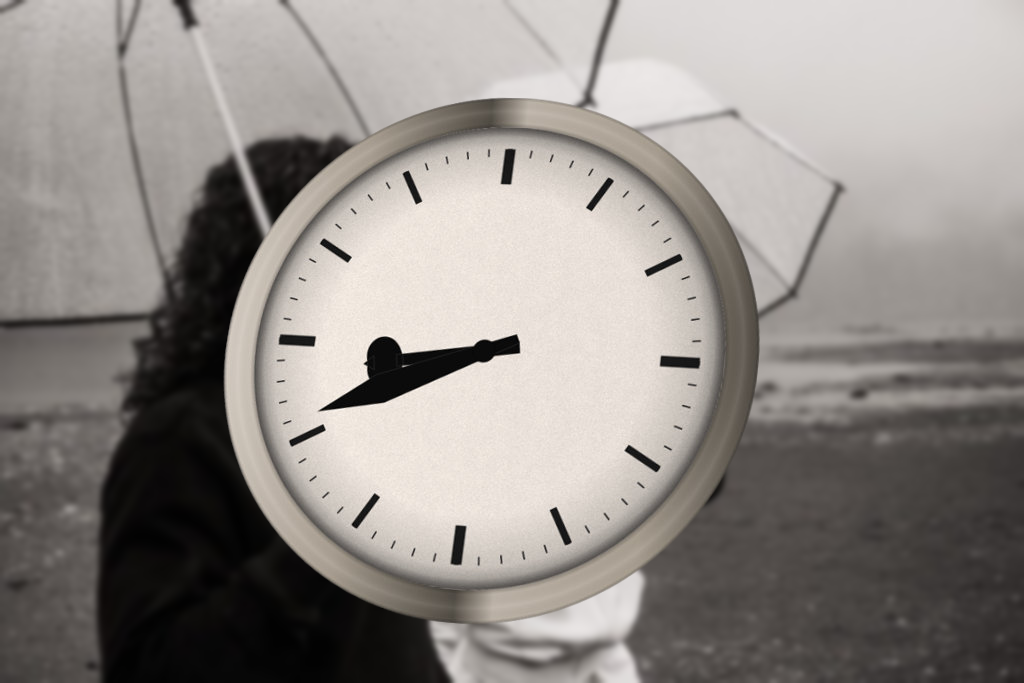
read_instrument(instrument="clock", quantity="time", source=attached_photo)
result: 8:41
